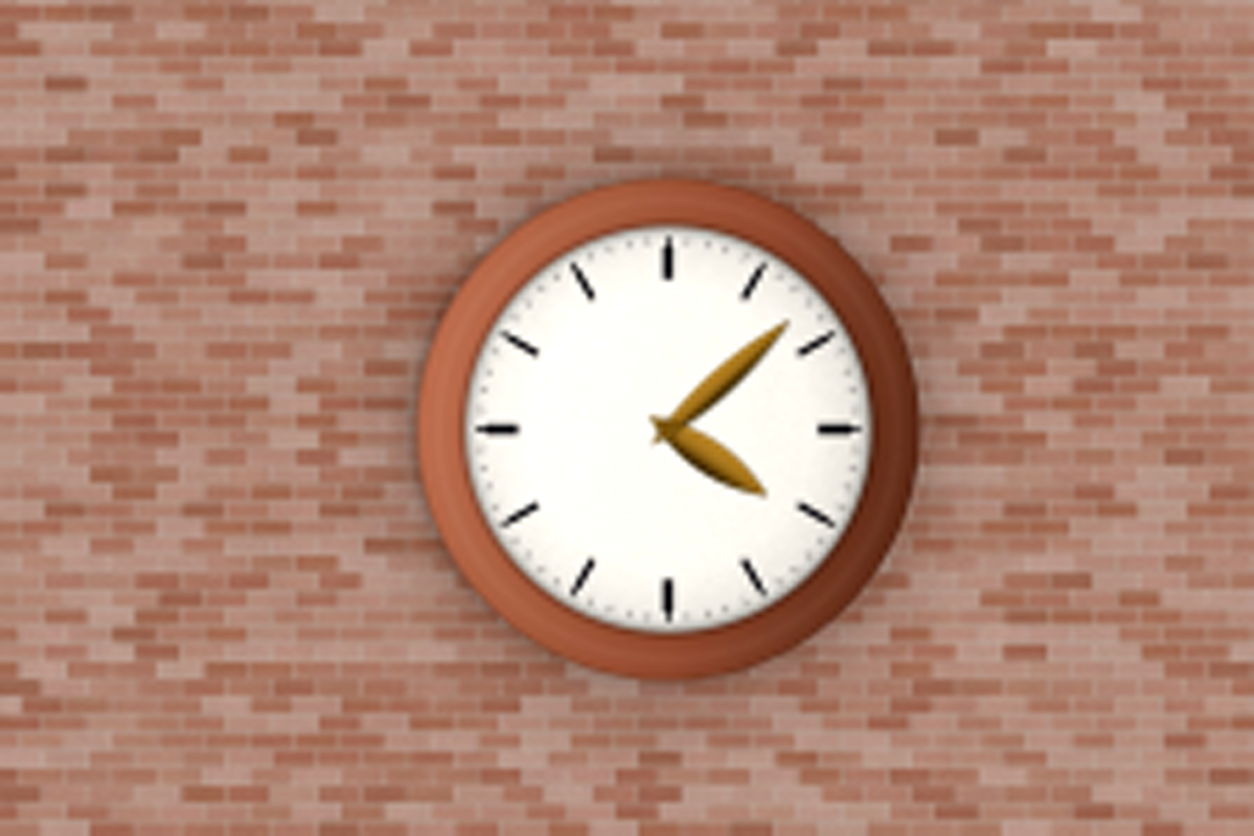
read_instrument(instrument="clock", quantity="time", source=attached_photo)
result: 4:08
